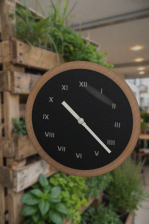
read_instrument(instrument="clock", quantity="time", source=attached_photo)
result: 10:22
